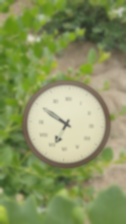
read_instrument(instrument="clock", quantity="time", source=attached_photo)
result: 6:50
